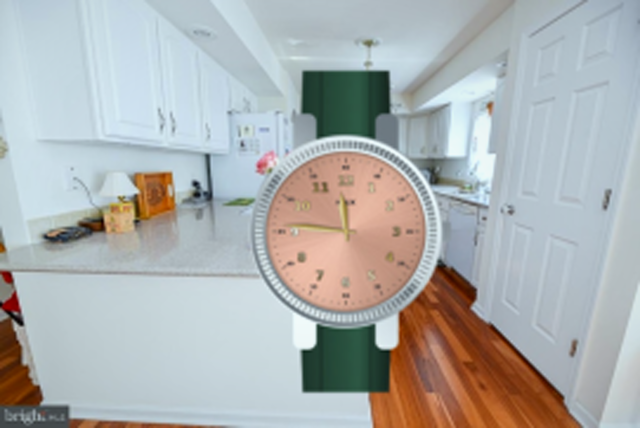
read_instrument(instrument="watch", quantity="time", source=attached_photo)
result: 11:46
